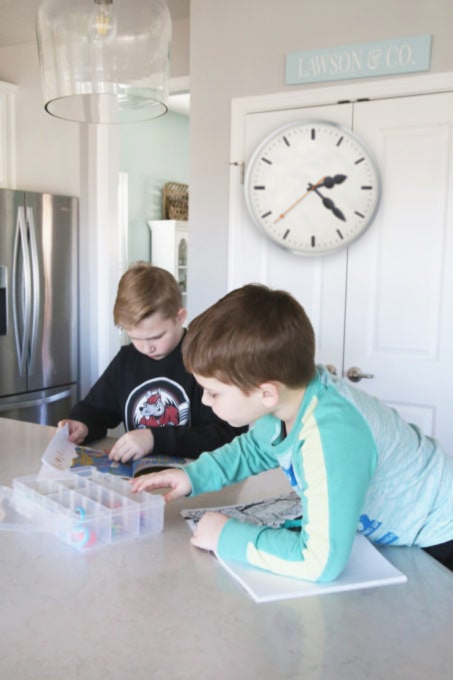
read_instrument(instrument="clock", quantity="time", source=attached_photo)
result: 2:22:38
